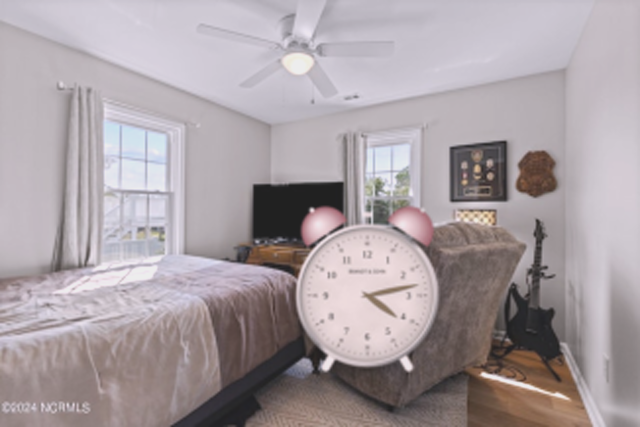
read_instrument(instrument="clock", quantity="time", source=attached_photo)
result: 4:13
